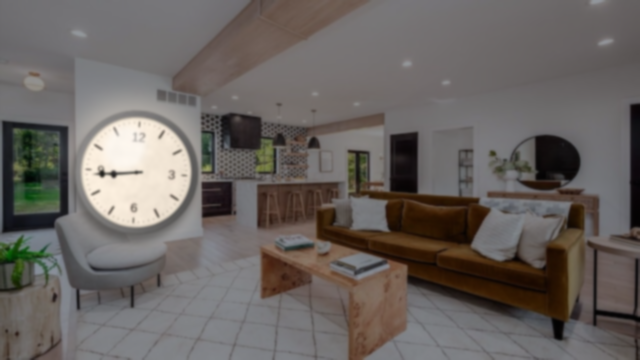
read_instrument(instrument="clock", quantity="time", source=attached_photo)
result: 8:44
